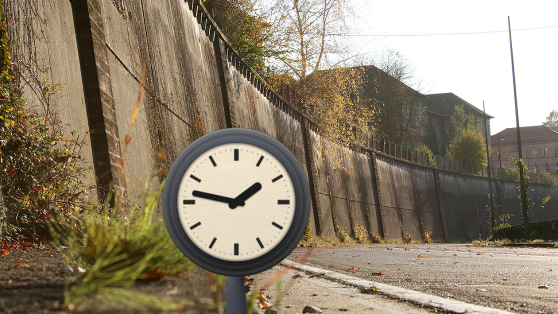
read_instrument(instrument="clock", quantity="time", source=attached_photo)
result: 1:47
